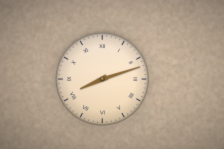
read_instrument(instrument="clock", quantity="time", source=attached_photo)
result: 8:12
